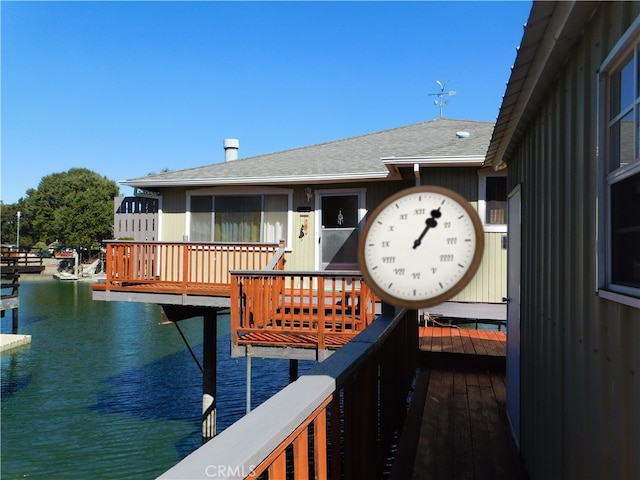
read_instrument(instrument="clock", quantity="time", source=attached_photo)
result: 1:05
